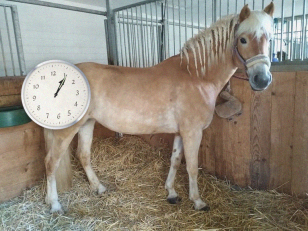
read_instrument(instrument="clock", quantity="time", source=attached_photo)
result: 1:06
